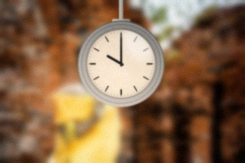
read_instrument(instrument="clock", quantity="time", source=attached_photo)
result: 10:00
